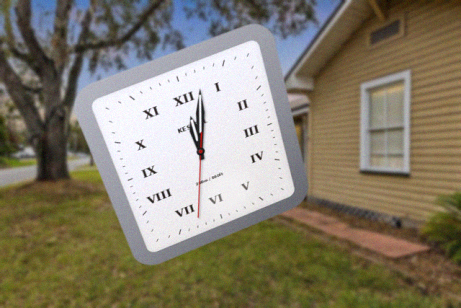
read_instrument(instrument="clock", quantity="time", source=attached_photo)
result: 12:02:33
